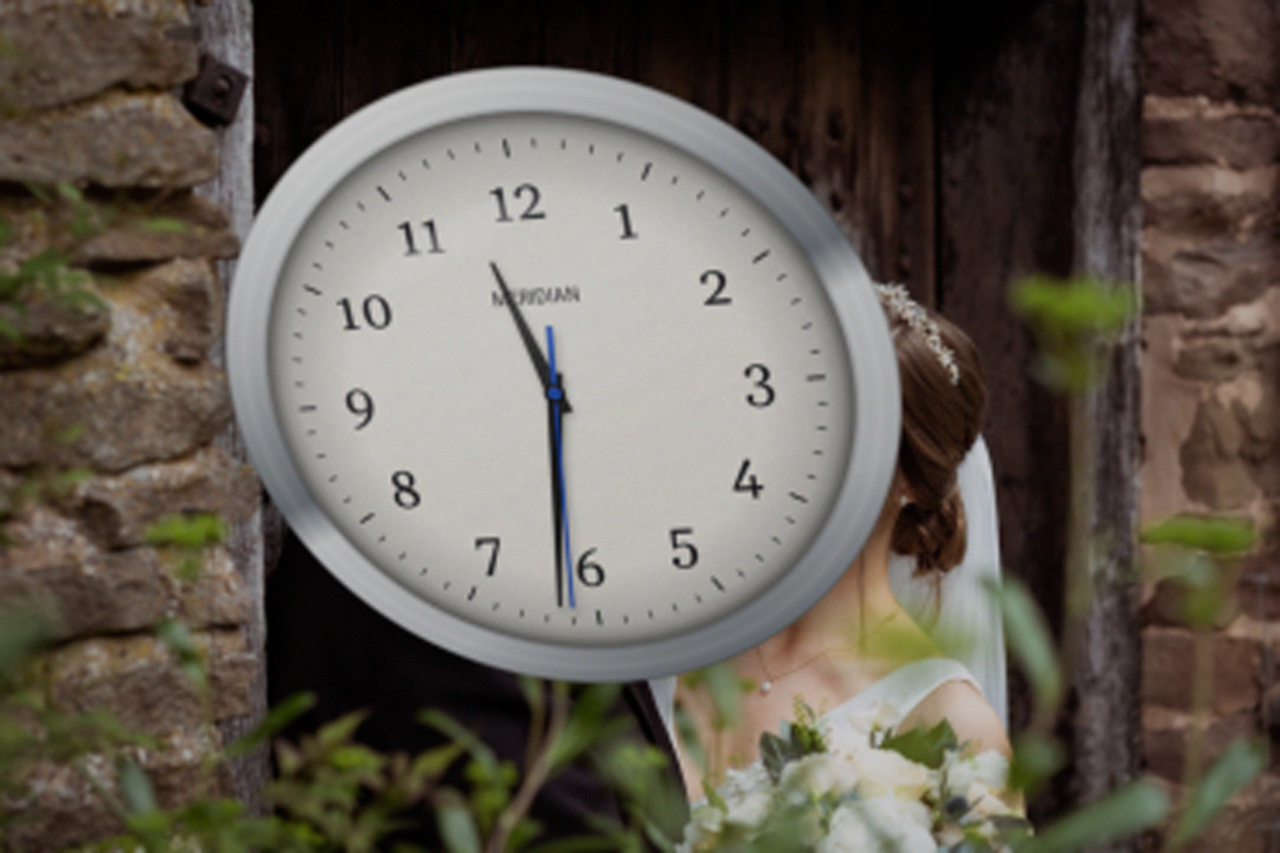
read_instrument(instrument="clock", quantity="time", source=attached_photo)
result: 11:31:31
